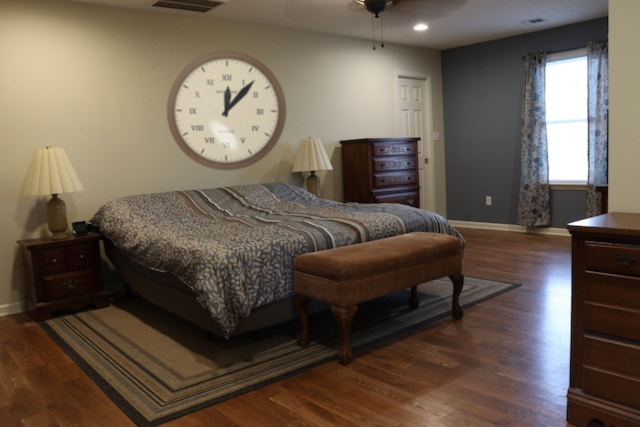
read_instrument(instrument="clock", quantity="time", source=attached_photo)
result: 12:07
